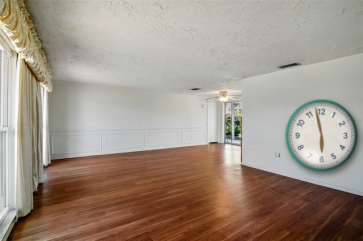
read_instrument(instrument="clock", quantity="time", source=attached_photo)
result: 5:58
